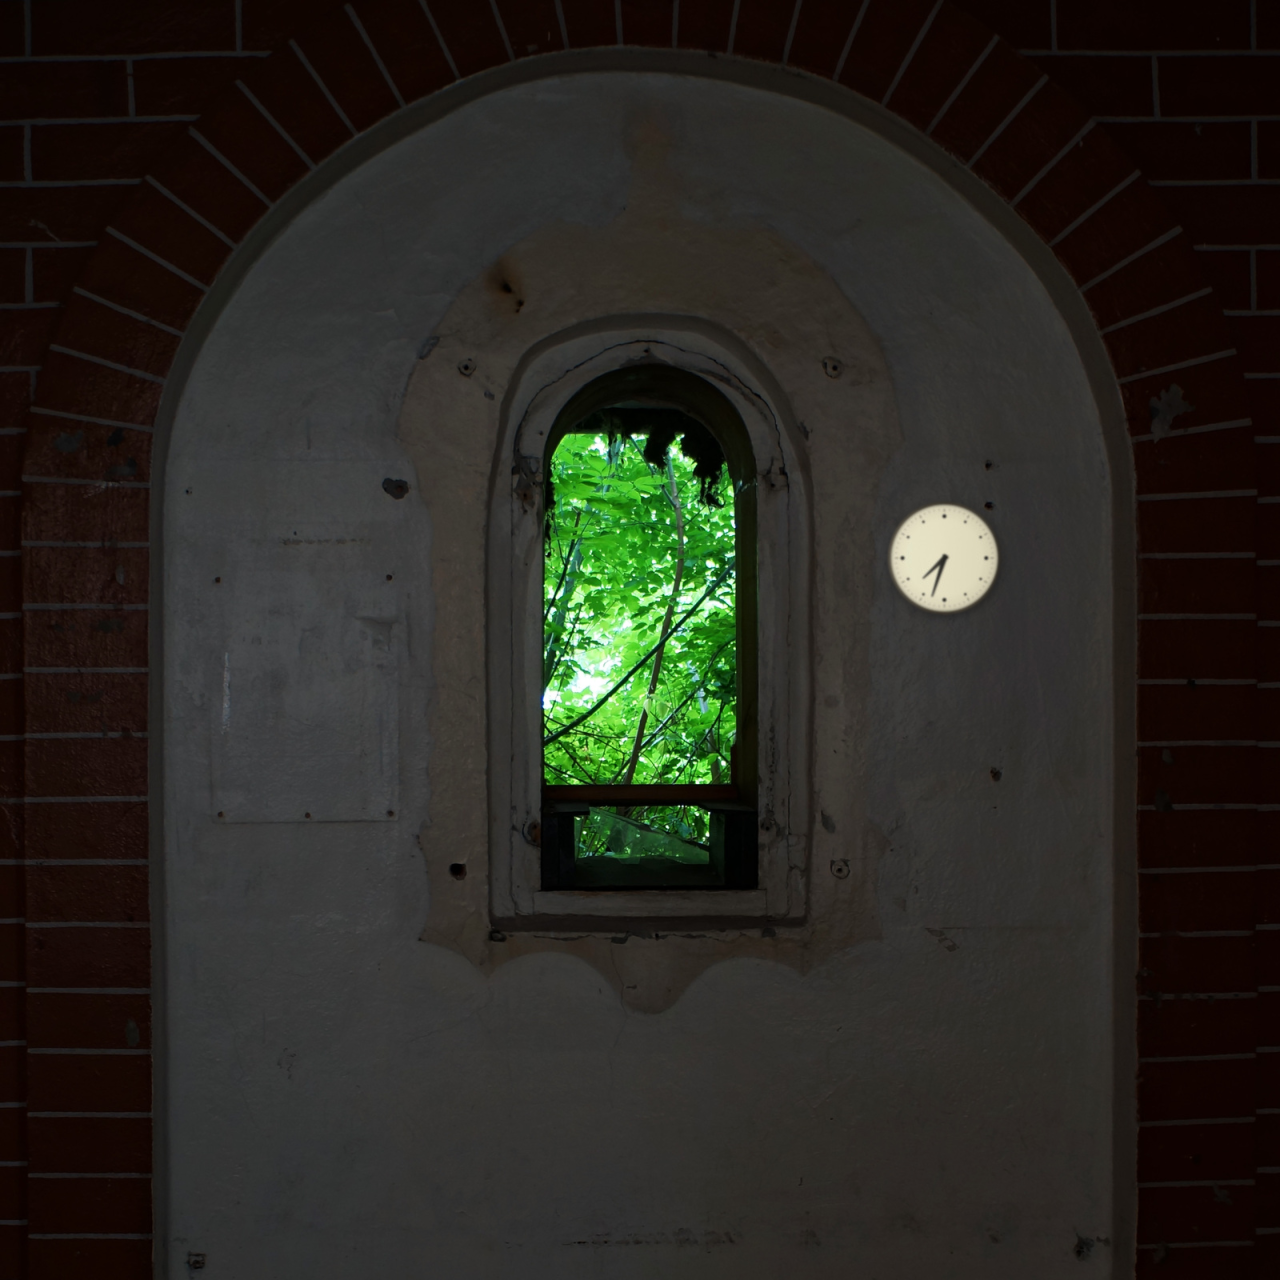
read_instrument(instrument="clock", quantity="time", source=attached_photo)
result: 7:33
